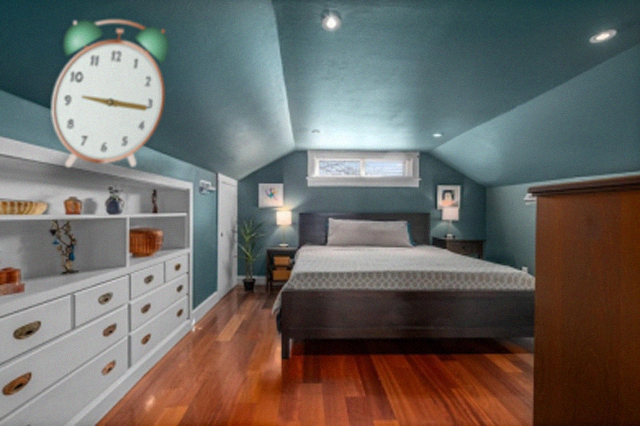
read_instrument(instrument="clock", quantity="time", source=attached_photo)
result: 9:16
